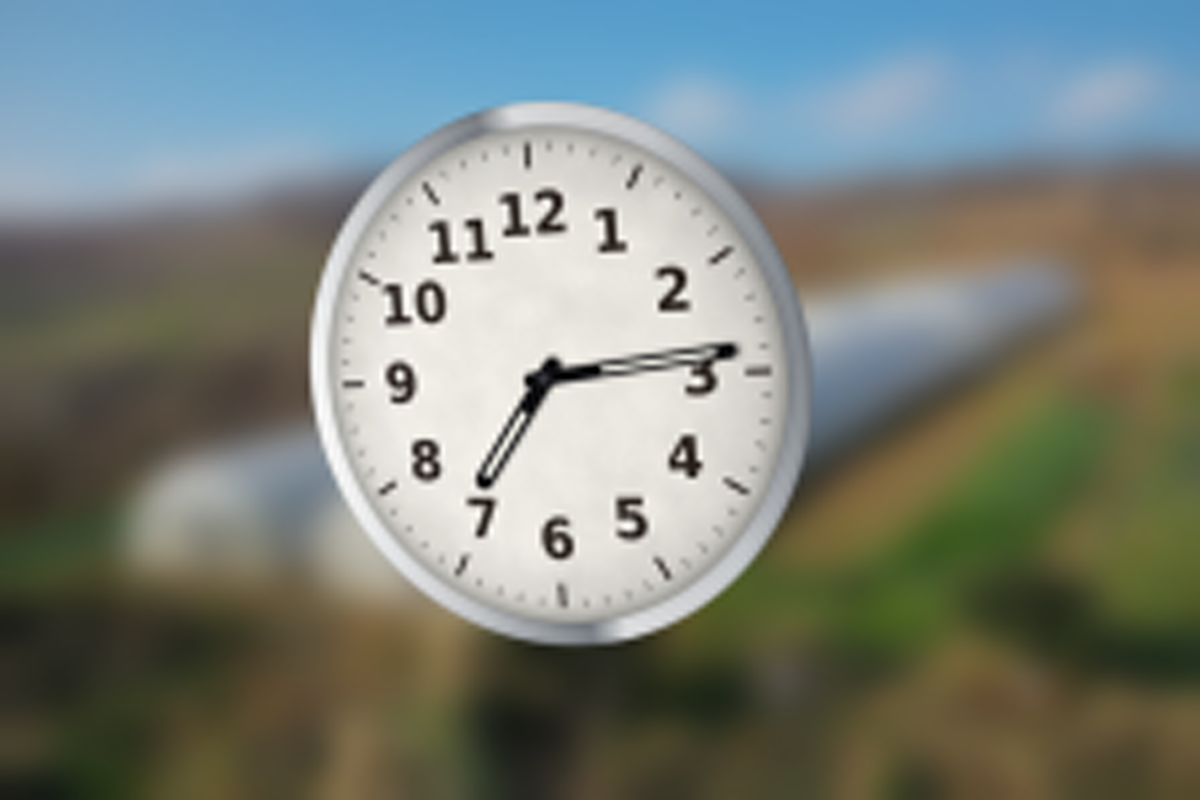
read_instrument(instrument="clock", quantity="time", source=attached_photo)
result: 7:14
